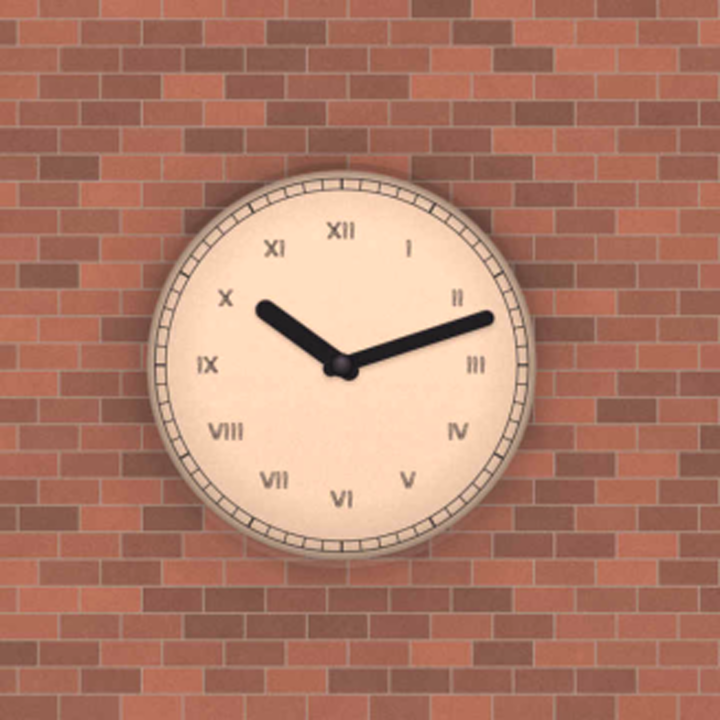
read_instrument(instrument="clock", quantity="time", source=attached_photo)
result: 10:12
